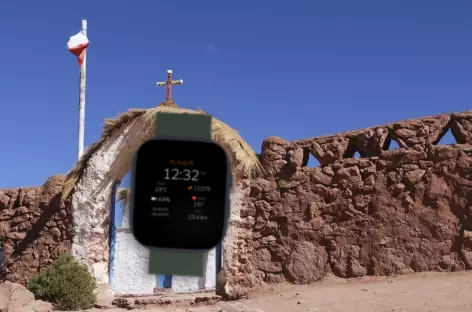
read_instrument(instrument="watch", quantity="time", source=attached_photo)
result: 12:32
